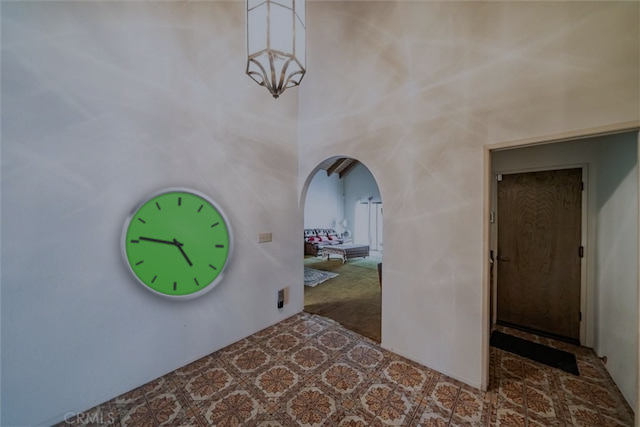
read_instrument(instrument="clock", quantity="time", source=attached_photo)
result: 4:46
